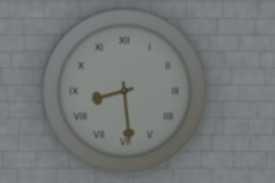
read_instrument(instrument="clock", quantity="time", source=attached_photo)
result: 8:29
